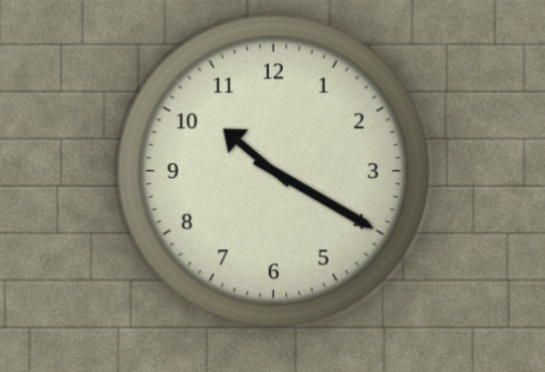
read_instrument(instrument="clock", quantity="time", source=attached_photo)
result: 10:20
